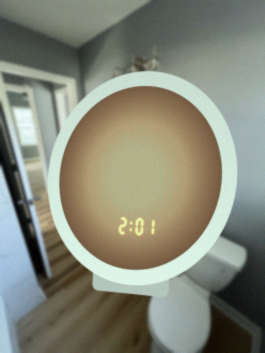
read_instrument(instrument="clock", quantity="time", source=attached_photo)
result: 2:01
